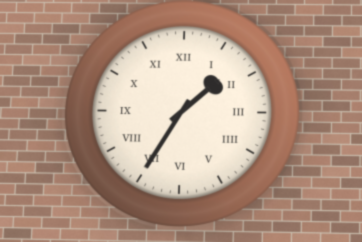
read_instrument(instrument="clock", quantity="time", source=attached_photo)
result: 1:35
